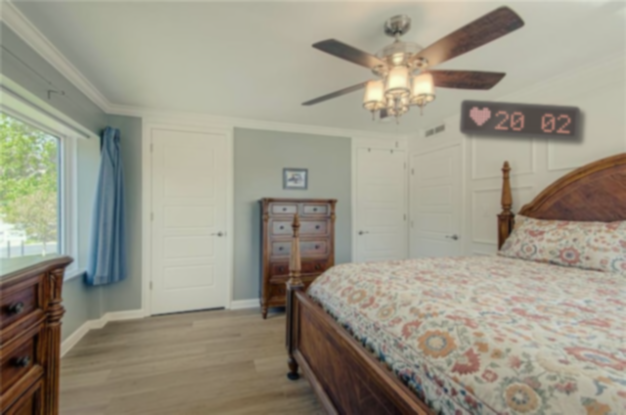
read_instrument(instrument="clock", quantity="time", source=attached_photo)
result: 20:02
